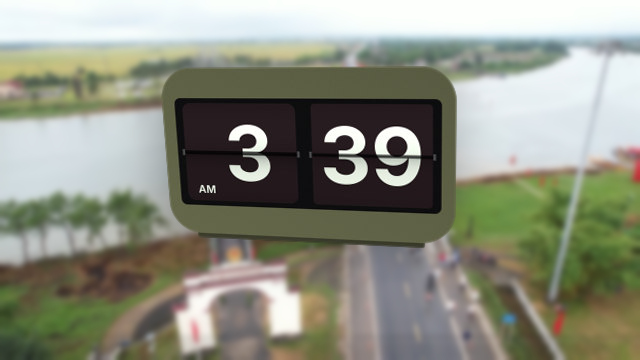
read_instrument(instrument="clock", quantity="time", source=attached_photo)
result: 3:39
